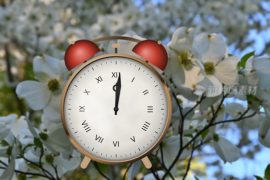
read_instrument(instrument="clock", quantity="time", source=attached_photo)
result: 12:01
